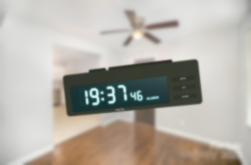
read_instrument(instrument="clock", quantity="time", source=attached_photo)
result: 19:37
